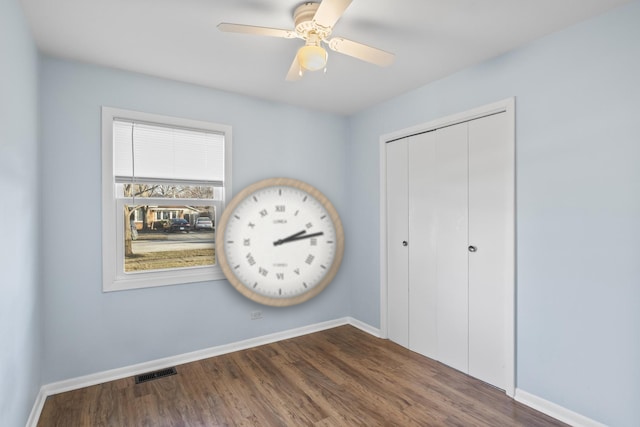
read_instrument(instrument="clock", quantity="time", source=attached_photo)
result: 2:13
